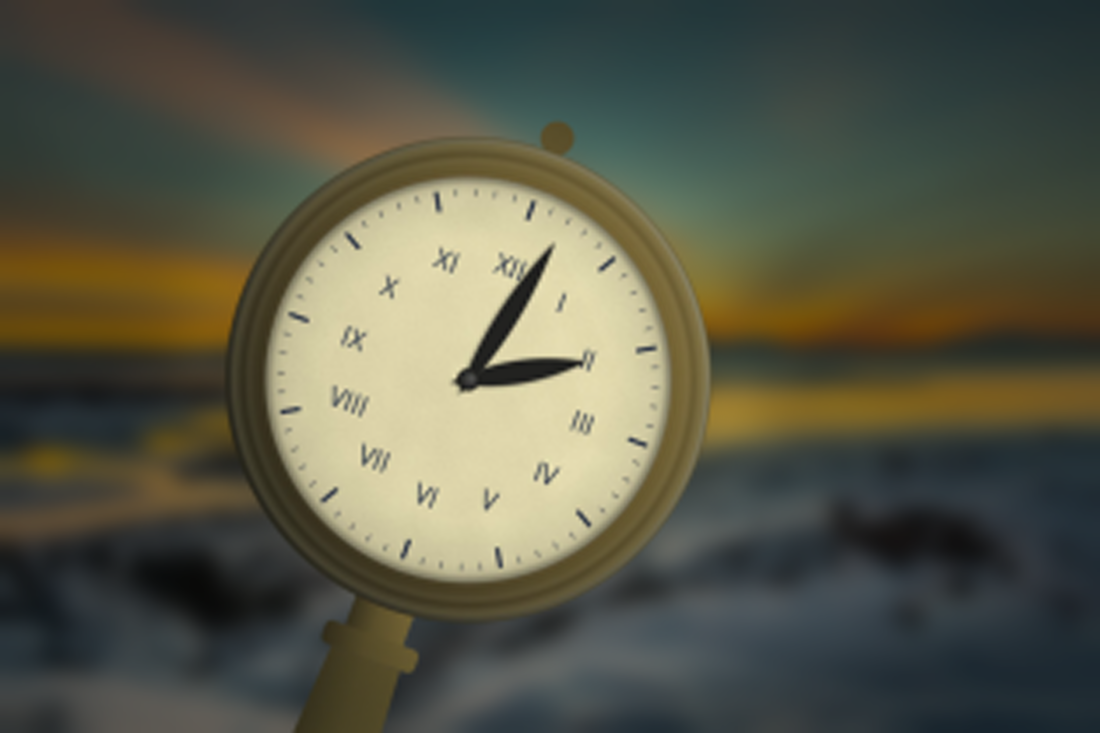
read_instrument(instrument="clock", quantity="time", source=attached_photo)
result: 2:02
